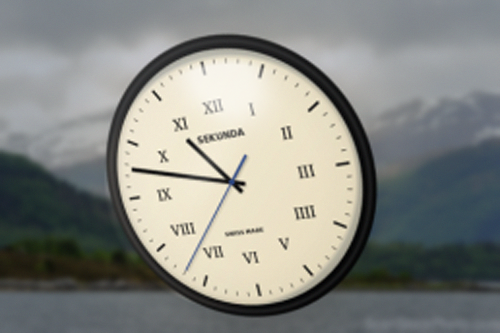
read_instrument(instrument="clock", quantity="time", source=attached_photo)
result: 10:47:37
